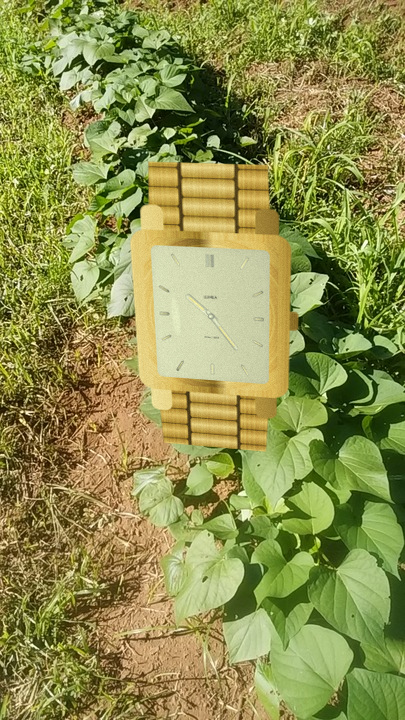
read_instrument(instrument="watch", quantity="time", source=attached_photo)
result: 10:24
